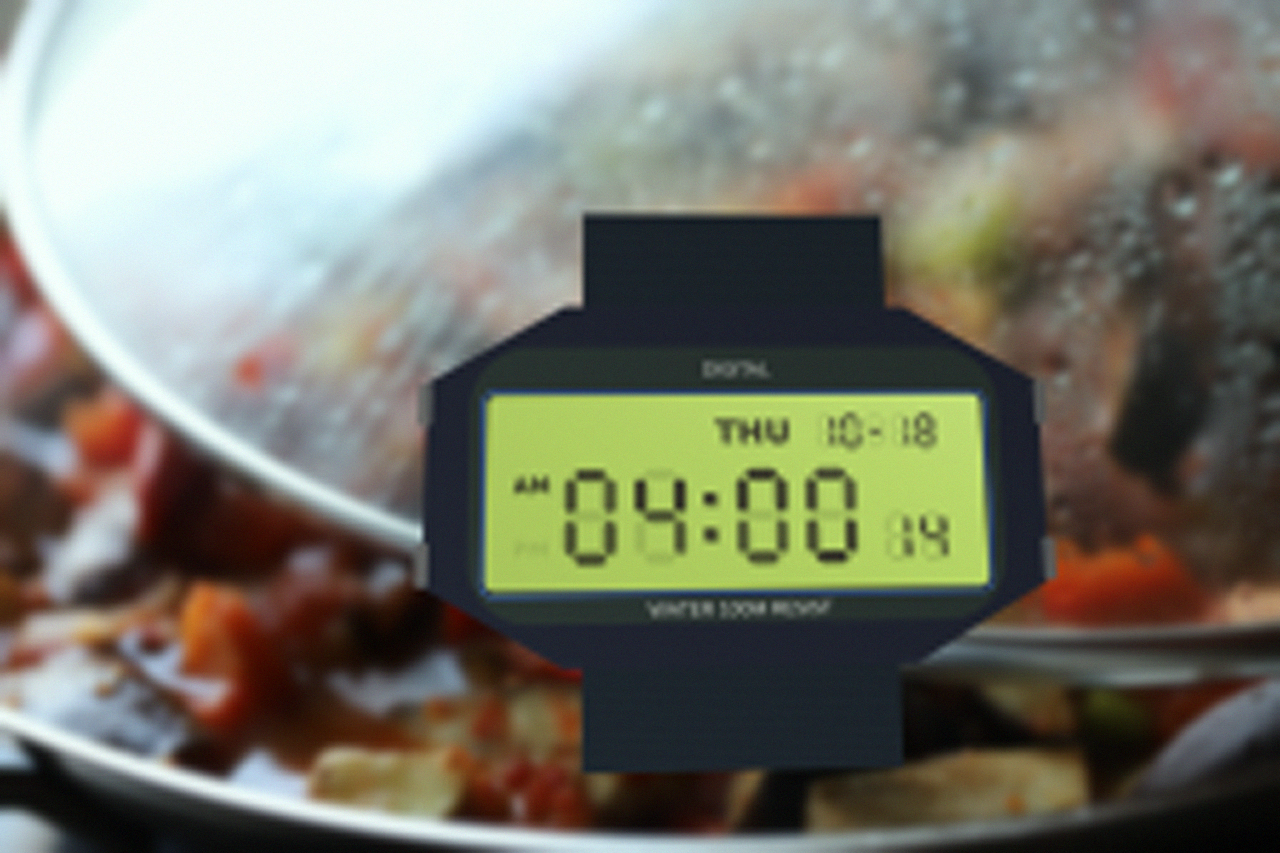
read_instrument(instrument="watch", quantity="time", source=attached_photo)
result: 4:00:14
